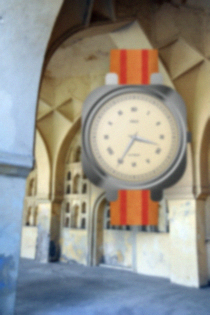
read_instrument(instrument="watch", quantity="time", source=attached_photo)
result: 3:35
